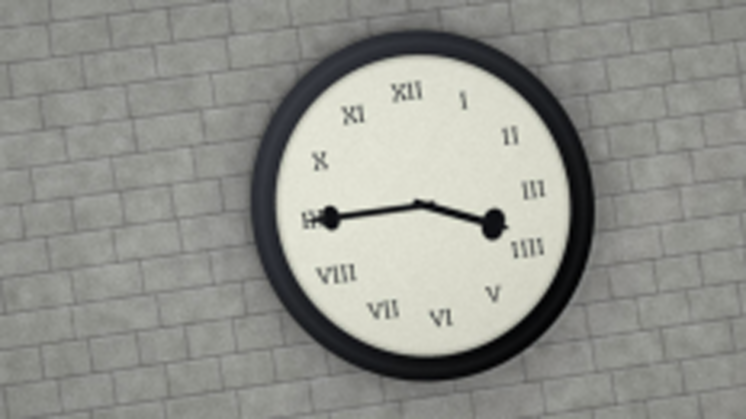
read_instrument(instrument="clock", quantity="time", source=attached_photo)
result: 3:45
